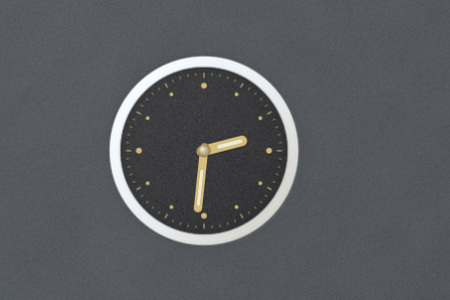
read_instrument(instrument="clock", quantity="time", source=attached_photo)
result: 2:31
